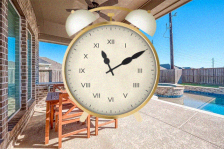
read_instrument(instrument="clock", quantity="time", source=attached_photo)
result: 11:10
